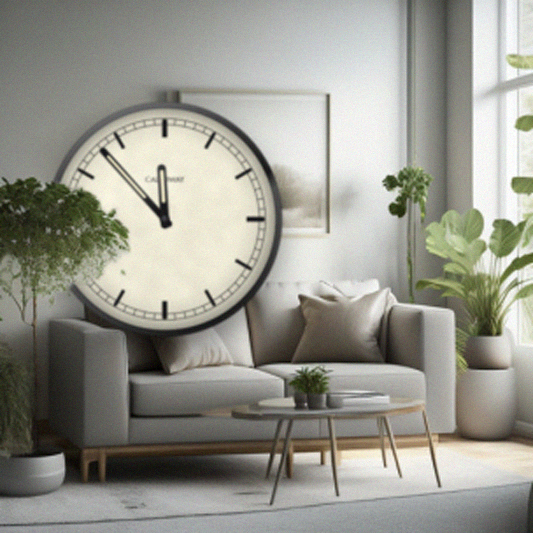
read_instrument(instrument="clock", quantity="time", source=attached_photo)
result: 11:53
